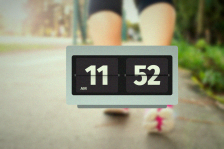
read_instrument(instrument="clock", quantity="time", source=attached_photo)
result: 11:52
